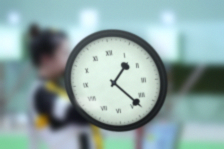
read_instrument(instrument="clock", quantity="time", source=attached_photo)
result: 1:23
